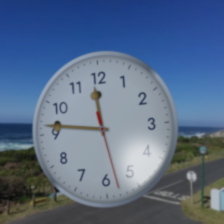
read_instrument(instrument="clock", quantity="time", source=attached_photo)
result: 11:46:28
